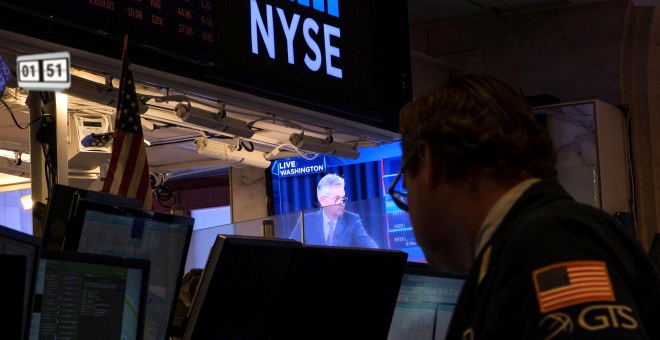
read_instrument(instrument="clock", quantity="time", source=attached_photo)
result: 1:51
